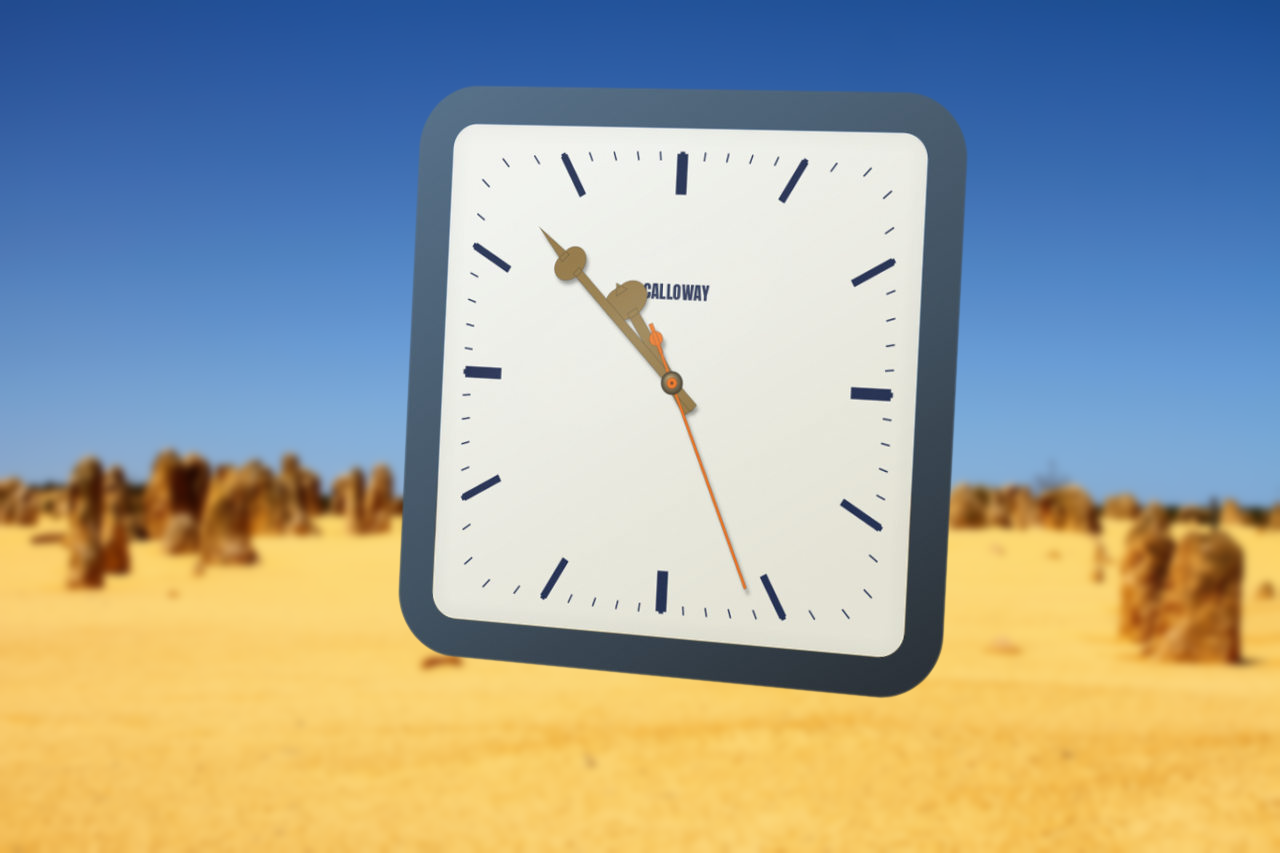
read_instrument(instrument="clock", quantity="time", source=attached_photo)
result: 10:52:26
